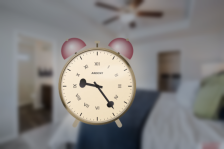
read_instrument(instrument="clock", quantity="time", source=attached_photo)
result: 9:24
